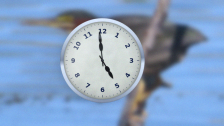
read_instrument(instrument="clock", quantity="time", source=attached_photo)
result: 4:59
